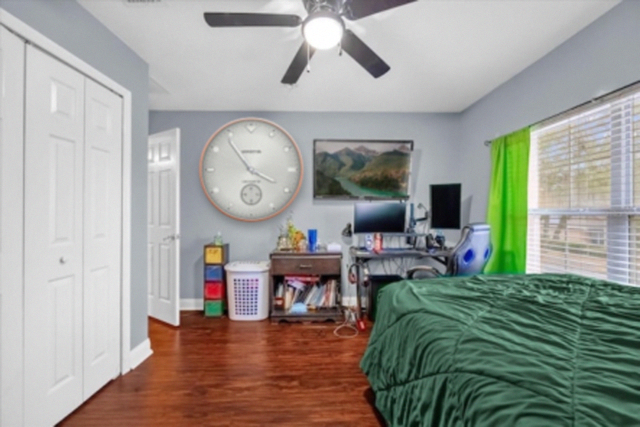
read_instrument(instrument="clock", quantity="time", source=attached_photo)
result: 3:54
